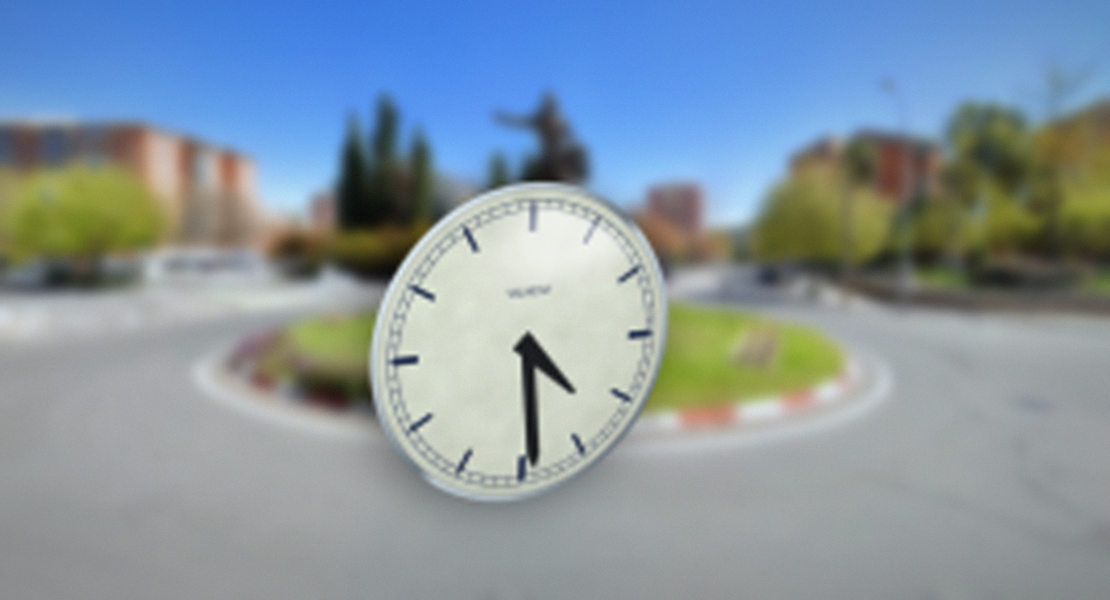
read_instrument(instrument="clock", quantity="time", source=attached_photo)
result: 4:29
